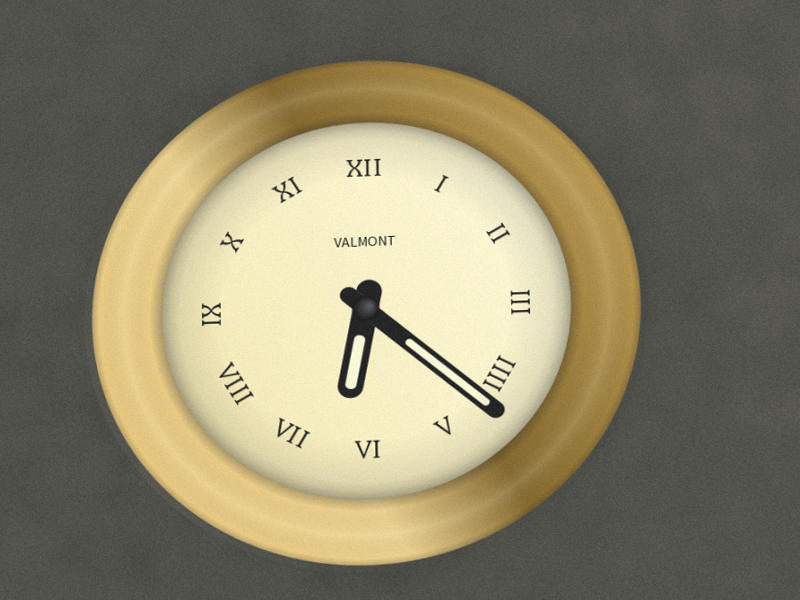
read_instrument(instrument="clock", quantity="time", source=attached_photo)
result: 6:22
